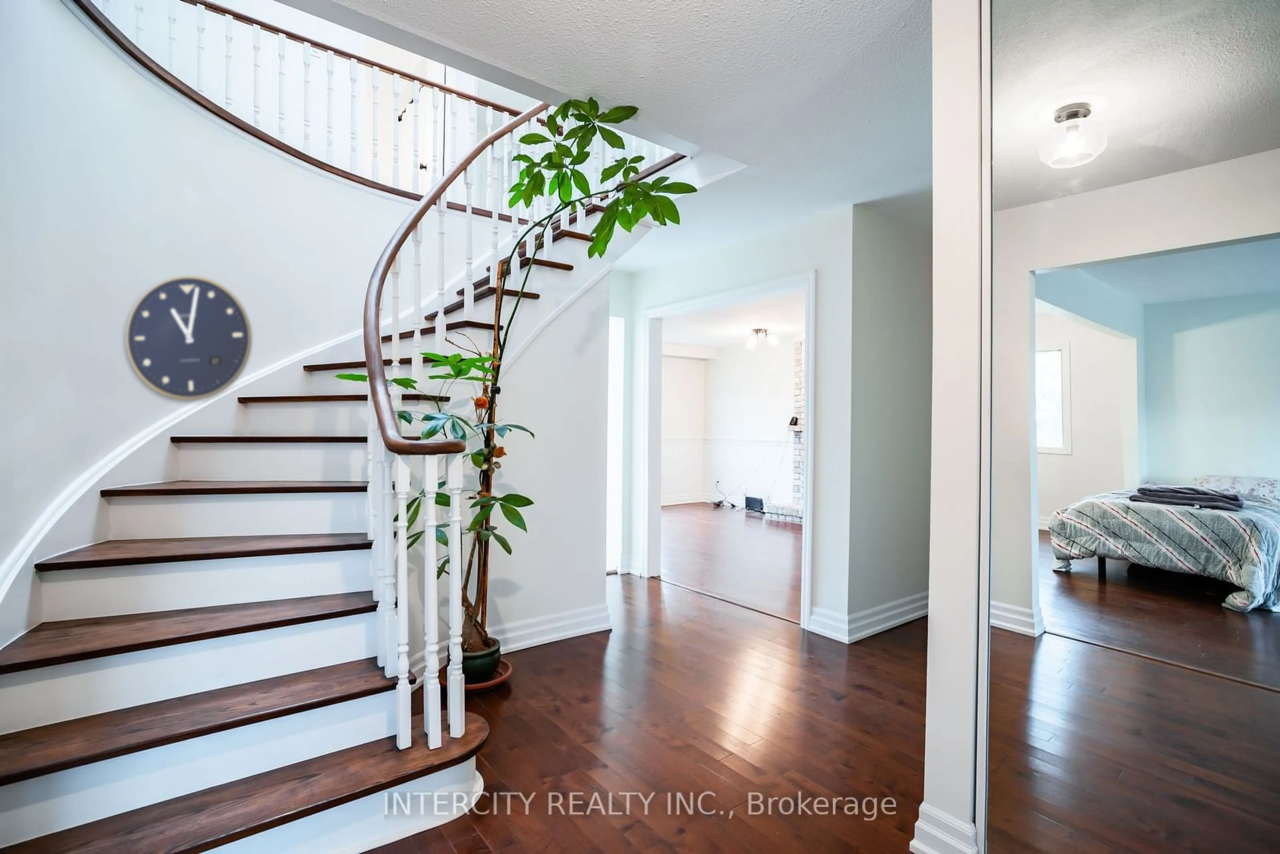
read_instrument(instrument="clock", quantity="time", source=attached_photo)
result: 11:02
